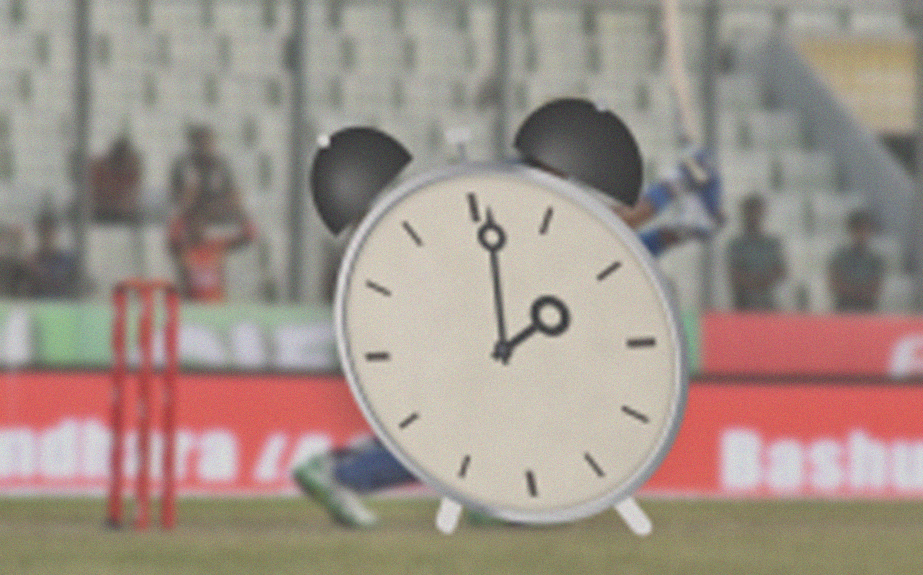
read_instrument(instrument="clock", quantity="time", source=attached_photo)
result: 2:01
